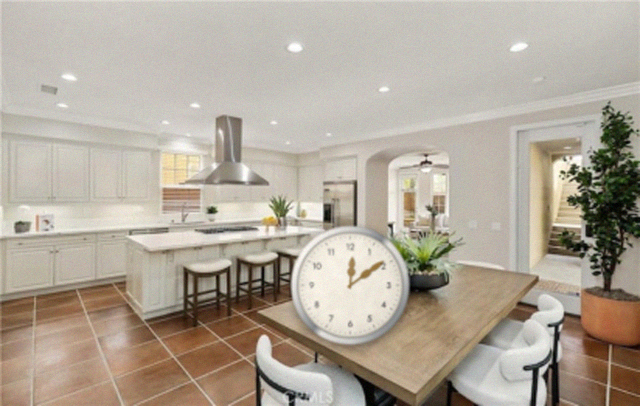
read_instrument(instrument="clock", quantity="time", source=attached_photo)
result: 12:09
